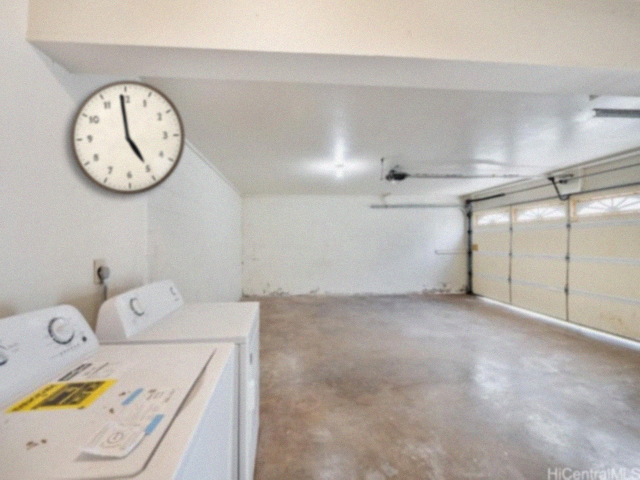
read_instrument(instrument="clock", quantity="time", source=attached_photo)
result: 4:59
